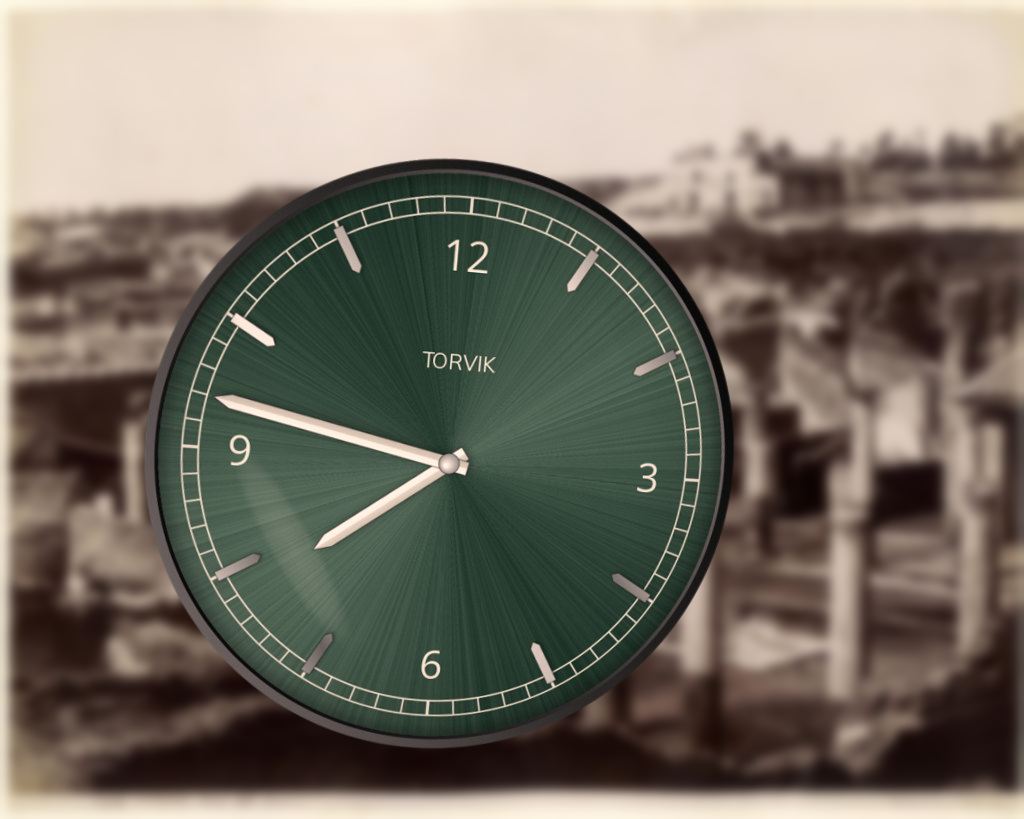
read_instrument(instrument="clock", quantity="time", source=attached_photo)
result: 7:47
